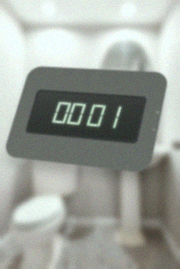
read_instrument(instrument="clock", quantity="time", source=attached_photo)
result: 0:01
